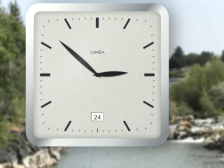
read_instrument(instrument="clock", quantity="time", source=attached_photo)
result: 2:52
